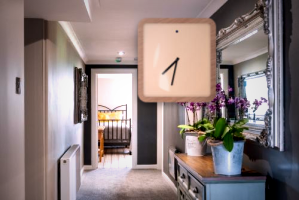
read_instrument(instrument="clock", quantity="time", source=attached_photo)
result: 7:32
